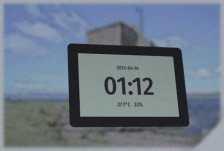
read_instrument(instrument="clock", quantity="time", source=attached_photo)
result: 1:12
